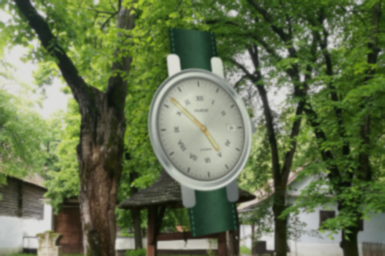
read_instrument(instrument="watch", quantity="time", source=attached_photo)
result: 4:52
